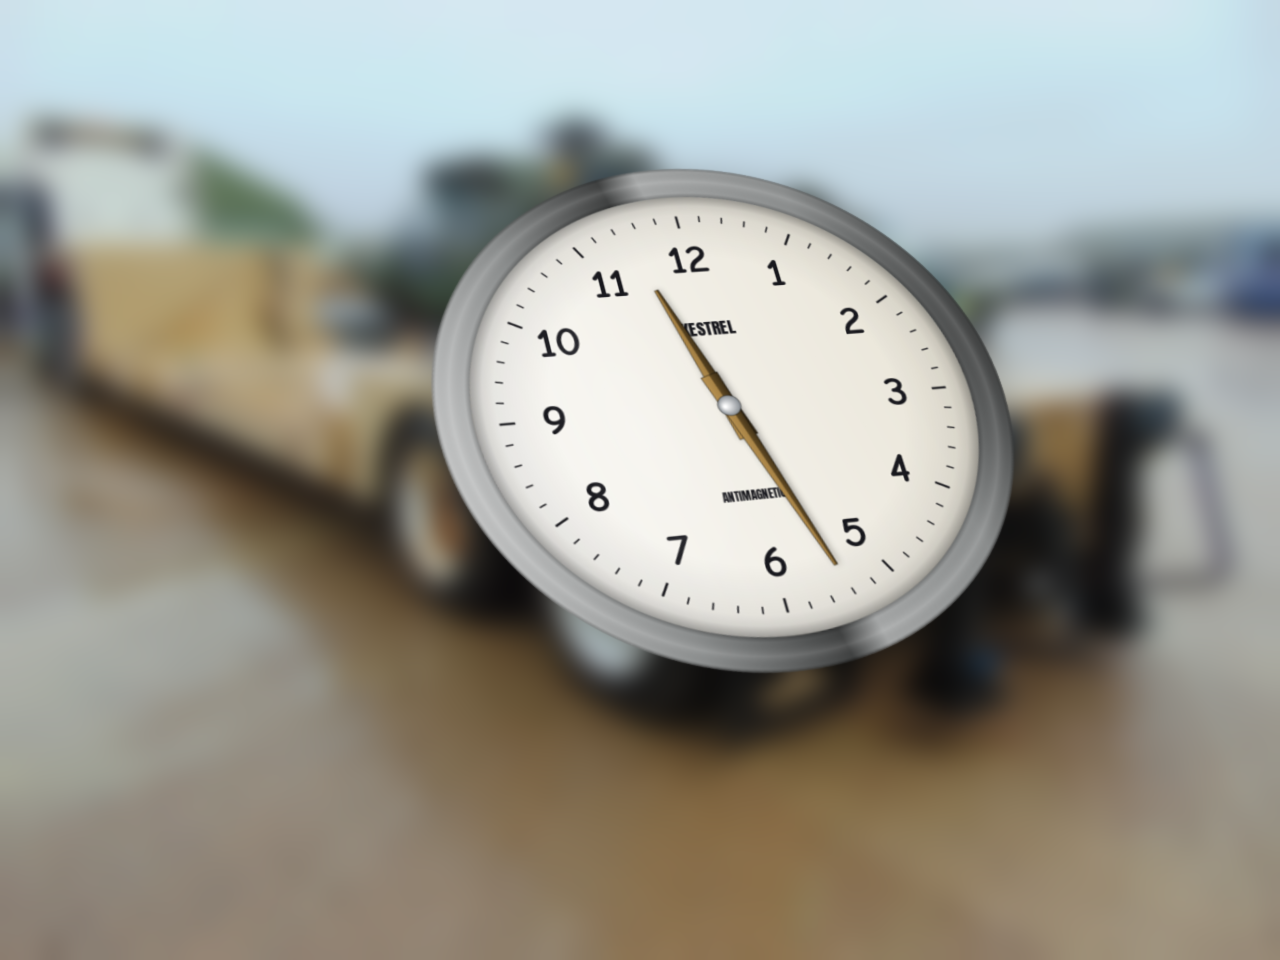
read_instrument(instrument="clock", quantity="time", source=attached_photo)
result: 11:27
